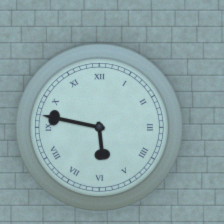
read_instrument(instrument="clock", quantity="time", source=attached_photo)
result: 5:47
